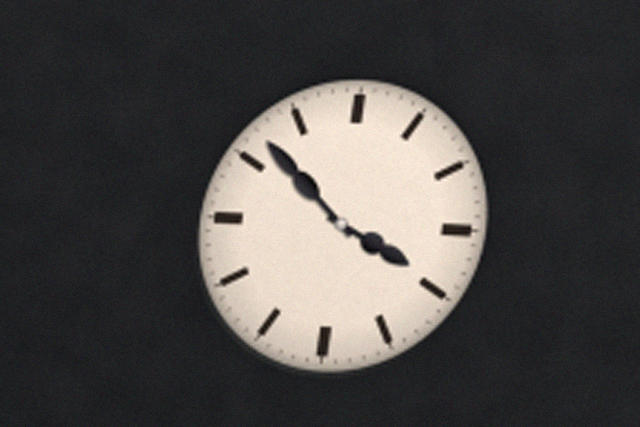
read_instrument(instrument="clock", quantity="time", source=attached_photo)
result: 3:52
